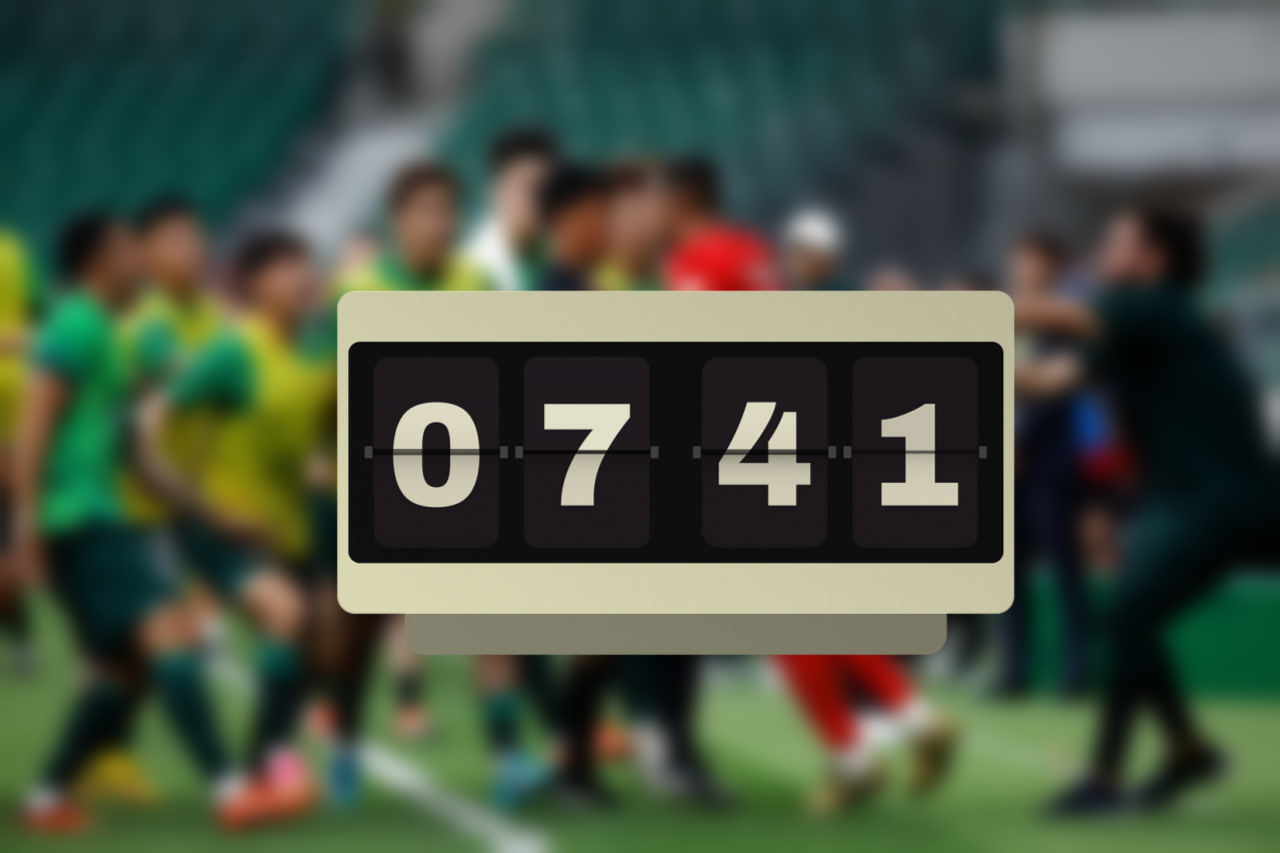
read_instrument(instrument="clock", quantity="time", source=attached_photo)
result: 7:41
